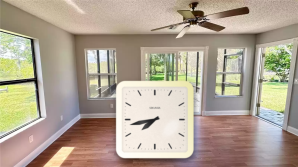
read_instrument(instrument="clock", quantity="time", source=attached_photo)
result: 7:43
